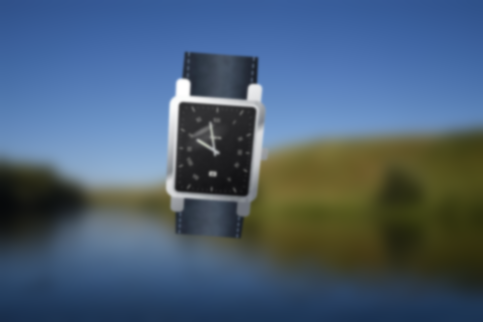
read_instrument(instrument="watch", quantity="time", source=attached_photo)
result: 9:58
